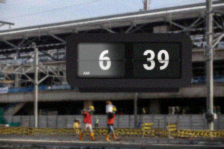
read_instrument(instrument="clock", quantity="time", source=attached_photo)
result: 6:39
